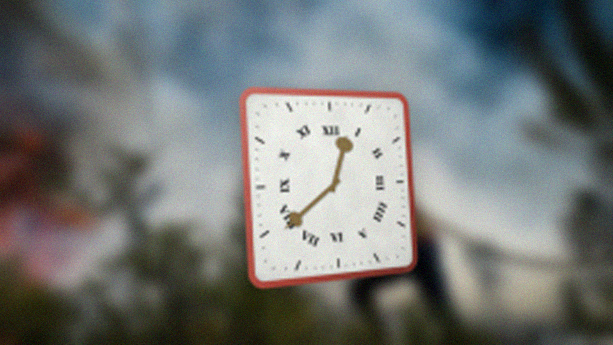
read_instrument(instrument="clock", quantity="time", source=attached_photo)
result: 12:39
